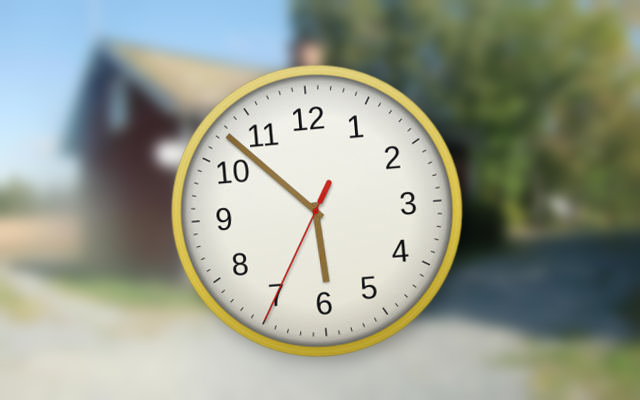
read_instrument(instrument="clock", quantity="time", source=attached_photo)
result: 5:52:35
